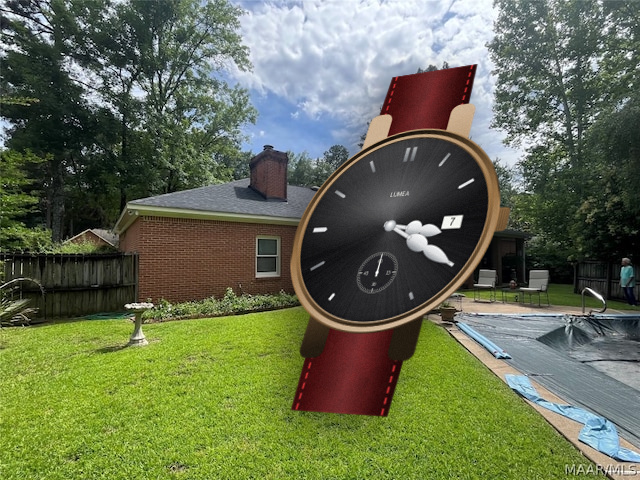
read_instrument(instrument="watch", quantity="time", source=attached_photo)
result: 3:20
